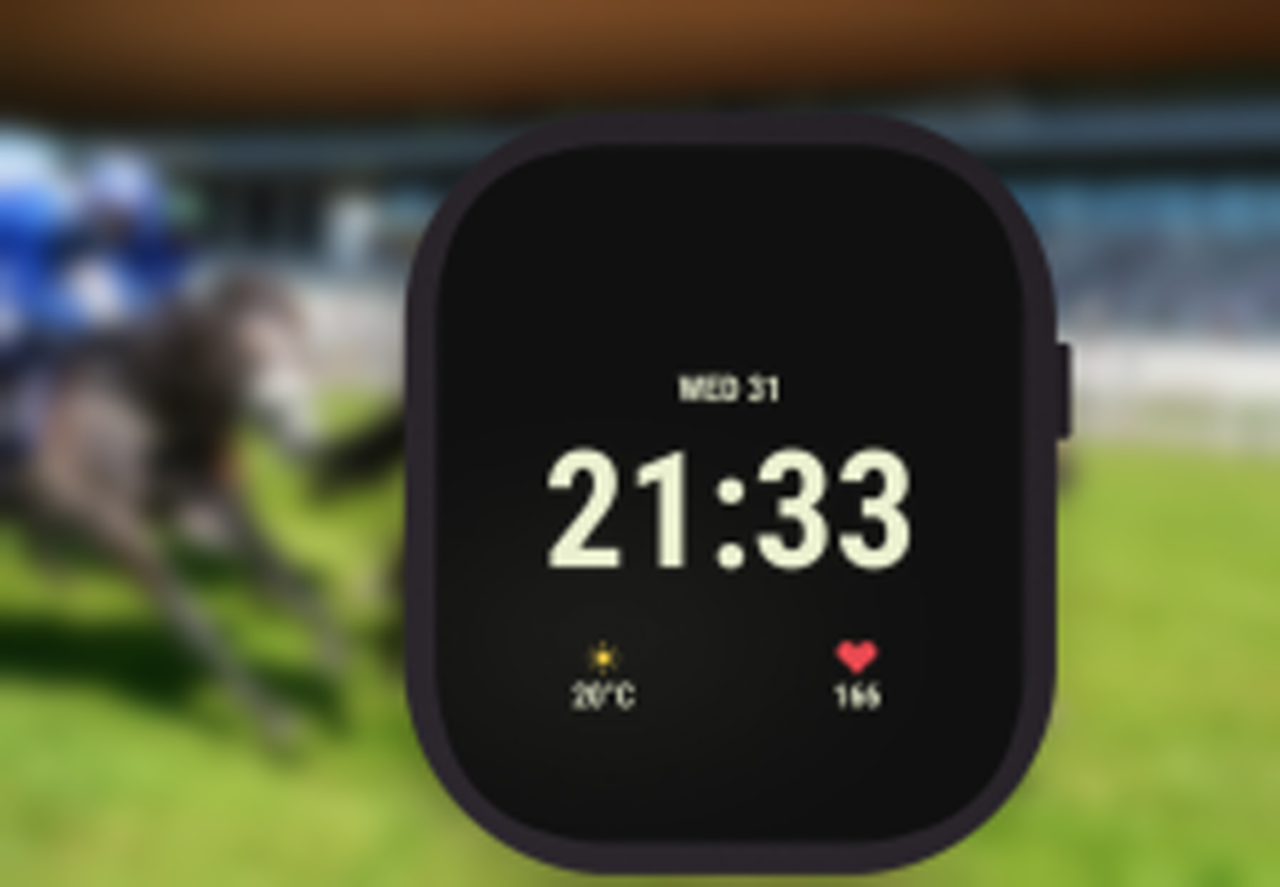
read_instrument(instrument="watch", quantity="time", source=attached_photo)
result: 21:33
